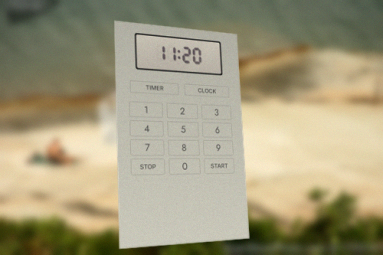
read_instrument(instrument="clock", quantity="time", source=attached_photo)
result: 11:20
